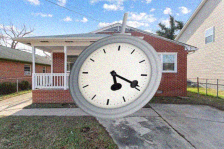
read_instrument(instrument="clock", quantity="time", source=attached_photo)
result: 5:19
